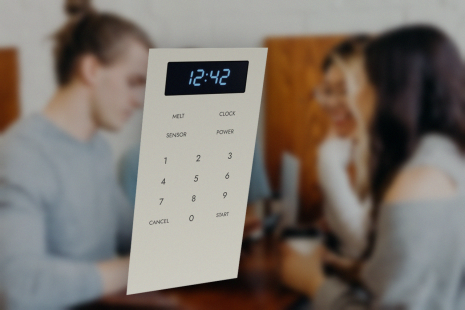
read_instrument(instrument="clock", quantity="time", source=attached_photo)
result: 12:42
